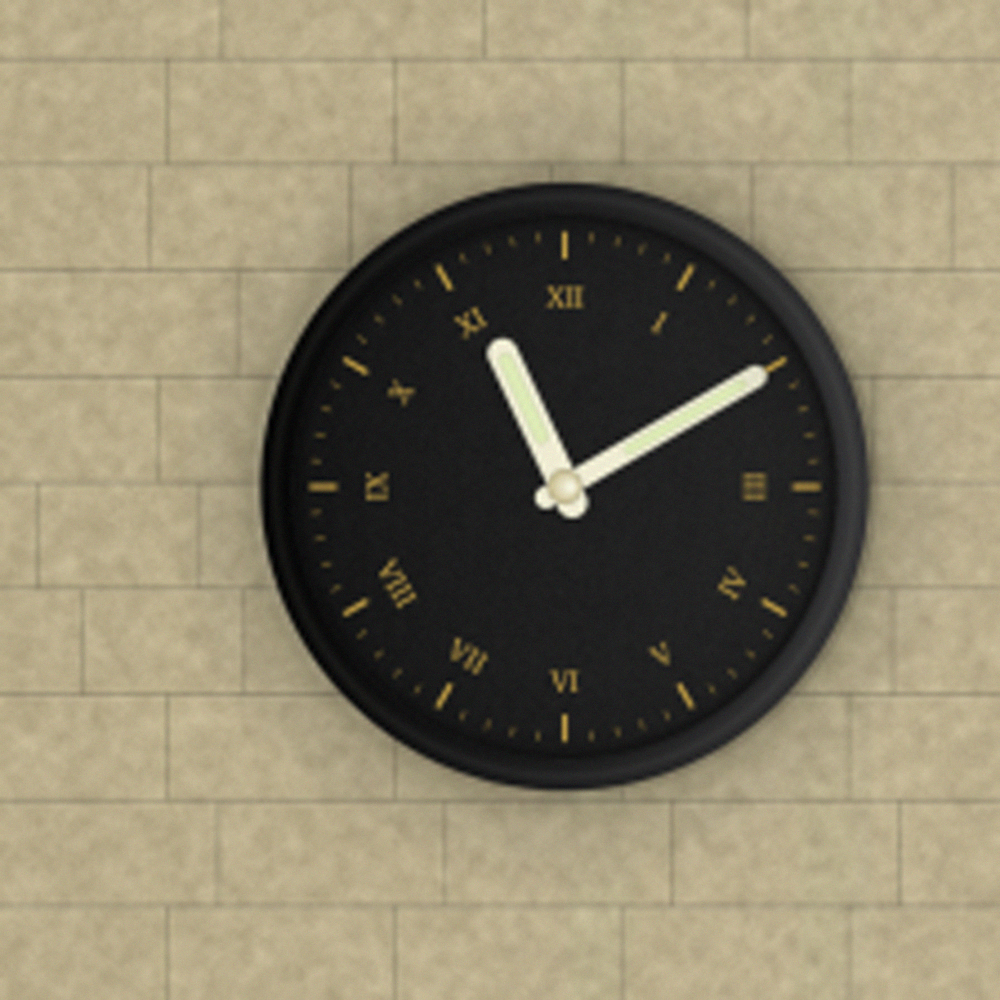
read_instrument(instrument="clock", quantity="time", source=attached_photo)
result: 11:10
